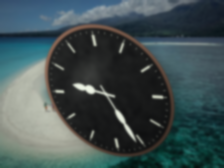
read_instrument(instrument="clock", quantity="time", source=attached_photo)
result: 9:26
